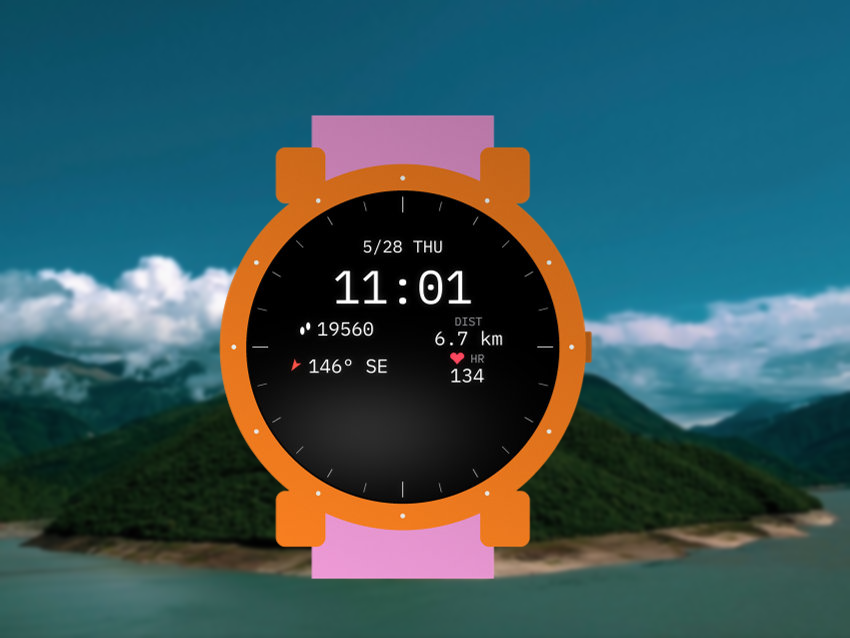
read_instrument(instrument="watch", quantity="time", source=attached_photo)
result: 11:01
